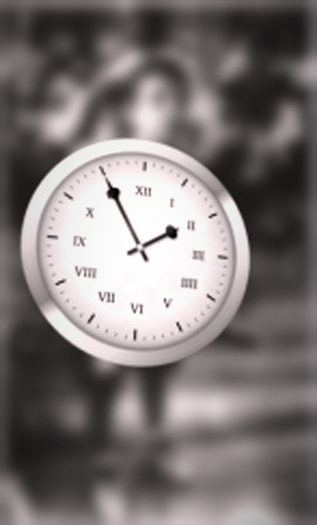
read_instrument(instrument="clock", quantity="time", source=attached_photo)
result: 1:55
